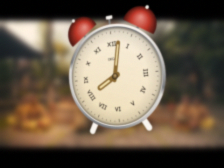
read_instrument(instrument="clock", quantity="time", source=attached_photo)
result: 8:02
